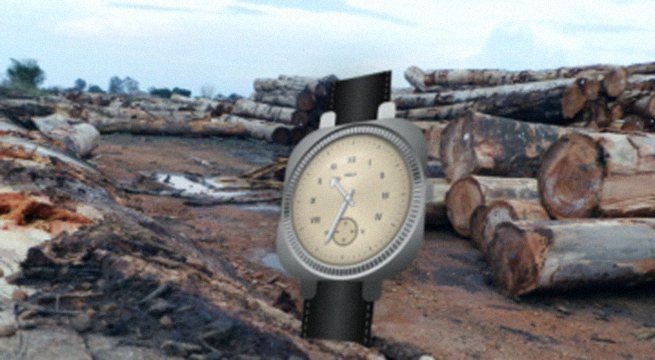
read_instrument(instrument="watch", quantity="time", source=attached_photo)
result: 10:34
